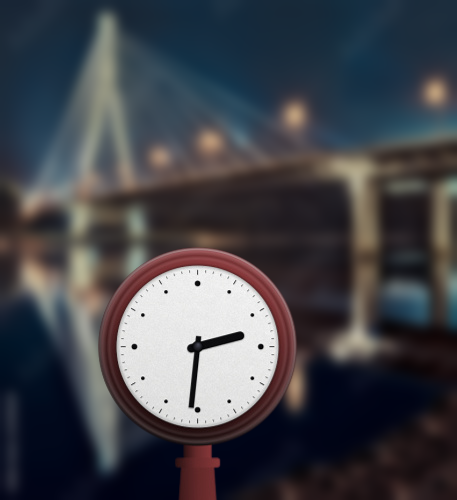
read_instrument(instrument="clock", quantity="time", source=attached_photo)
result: 2:31
